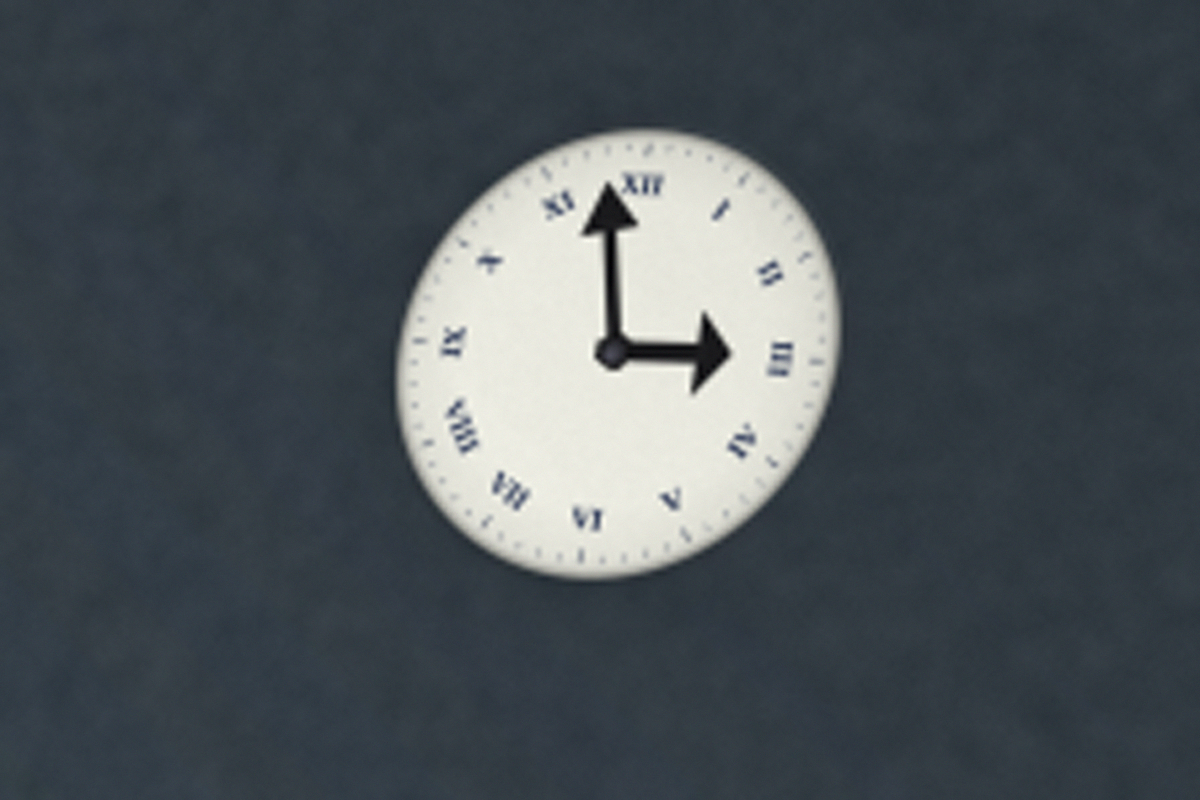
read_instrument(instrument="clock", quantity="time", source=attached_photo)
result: 2:58
